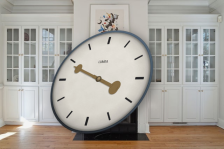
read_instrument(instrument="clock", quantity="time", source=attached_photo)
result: 3:49
